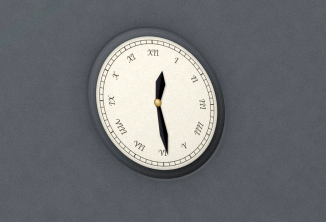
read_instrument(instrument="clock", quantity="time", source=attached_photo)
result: 12:29
